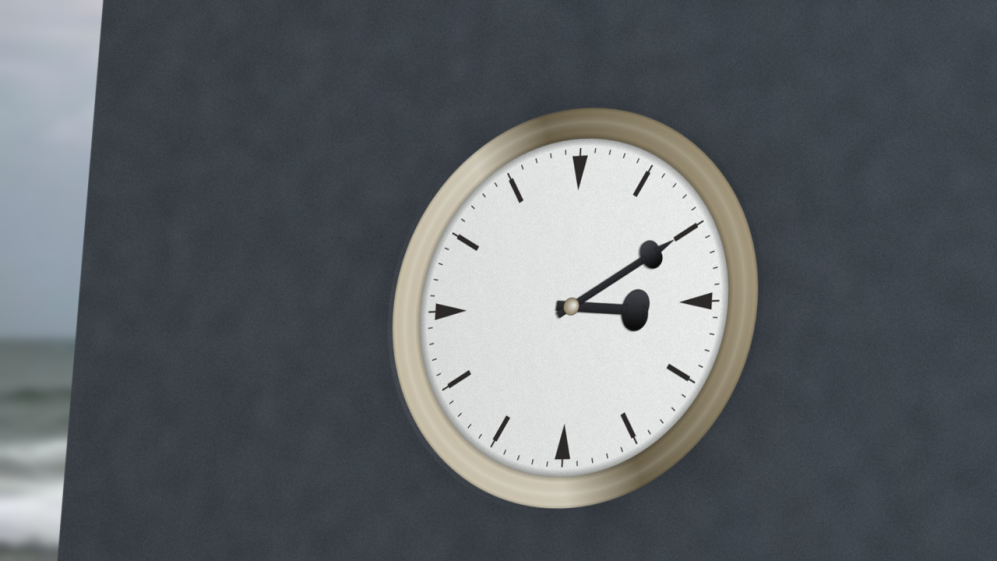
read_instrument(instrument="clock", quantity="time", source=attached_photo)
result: 3:10
